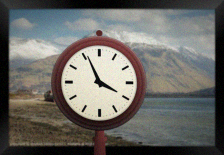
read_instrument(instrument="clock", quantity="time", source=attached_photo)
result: 3:56
